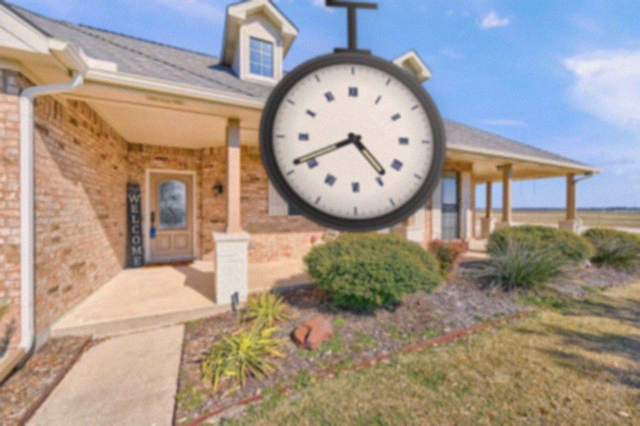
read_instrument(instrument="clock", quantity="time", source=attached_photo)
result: 4:41
